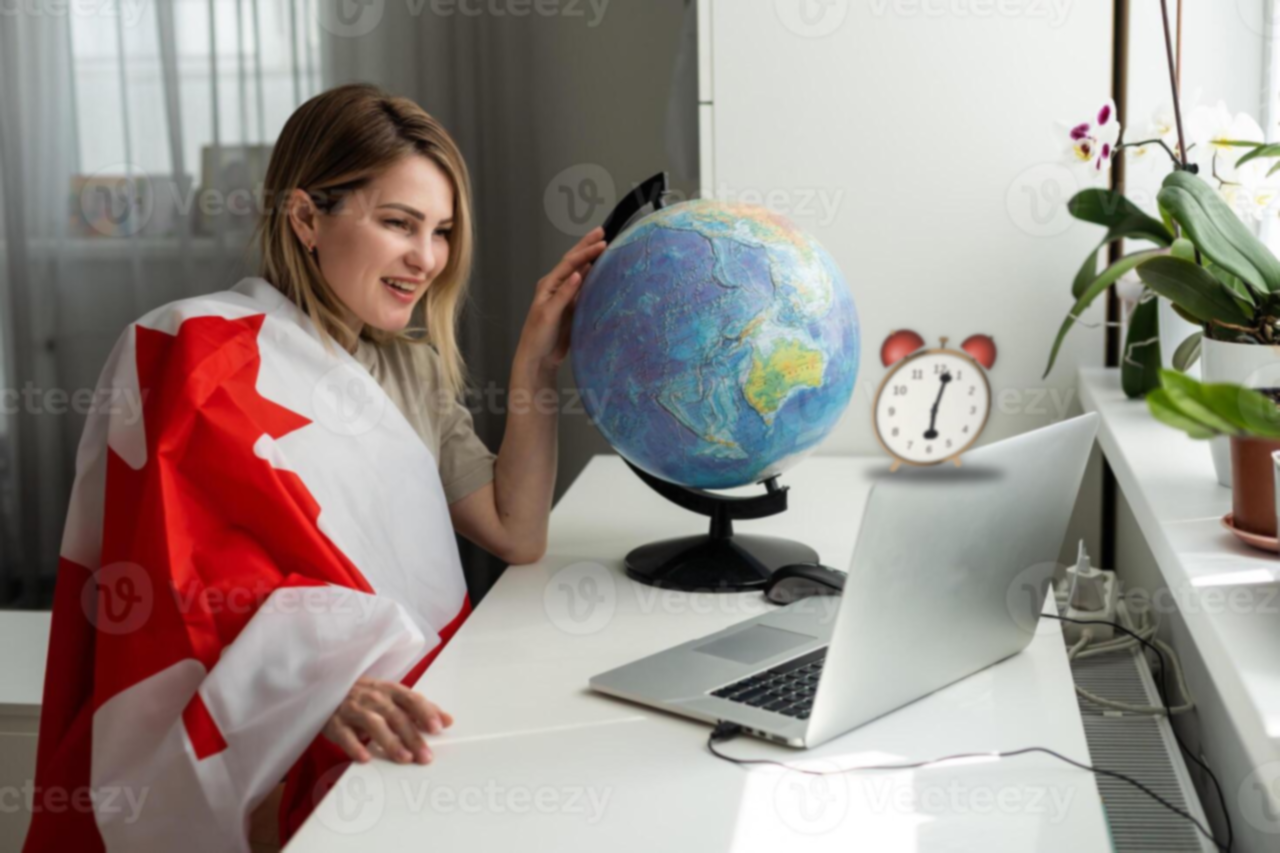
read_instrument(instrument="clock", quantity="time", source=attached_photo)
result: 6:02
